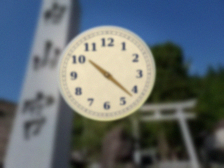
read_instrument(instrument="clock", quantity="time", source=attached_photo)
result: 10:22
